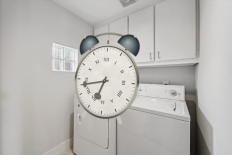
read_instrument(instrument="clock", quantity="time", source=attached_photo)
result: 6:43
